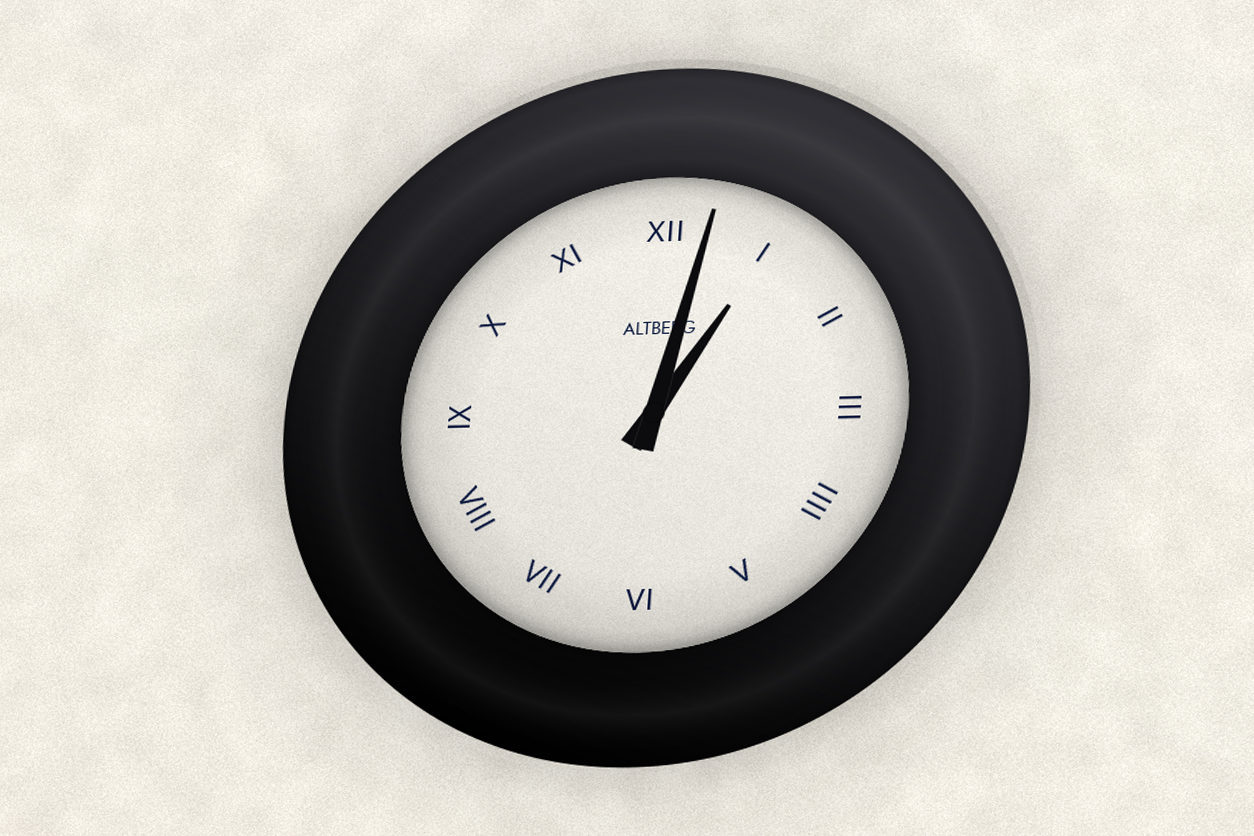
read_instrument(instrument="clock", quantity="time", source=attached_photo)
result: 1:02
